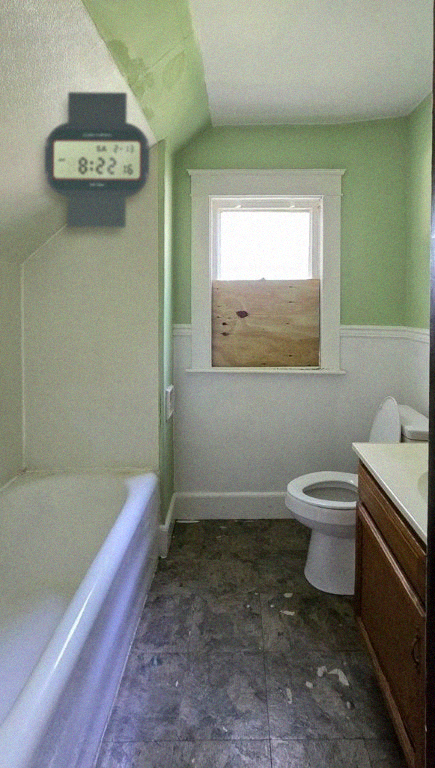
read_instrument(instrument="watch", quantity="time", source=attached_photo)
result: 8:22
